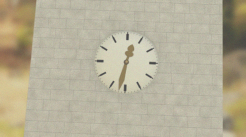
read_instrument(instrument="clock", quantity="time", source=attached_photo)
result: 12:32
